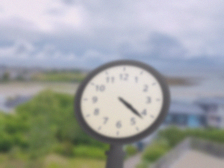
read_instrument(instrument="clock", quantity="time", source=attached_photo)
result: 4:22
